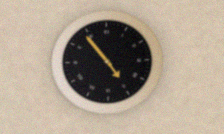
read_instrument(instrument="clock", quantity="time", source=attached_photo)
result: 4:54
